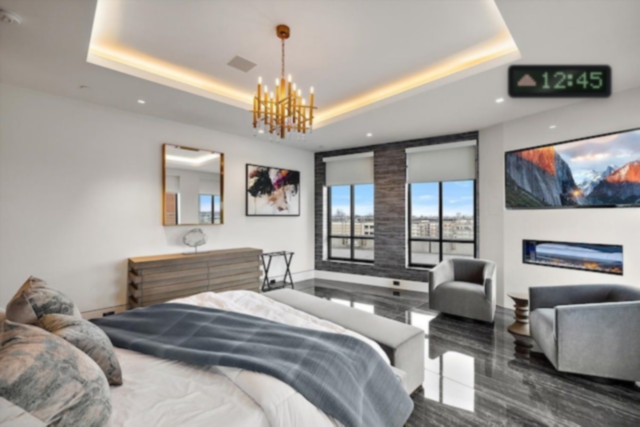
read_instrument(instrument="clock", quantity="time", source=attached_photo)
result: 12:45
